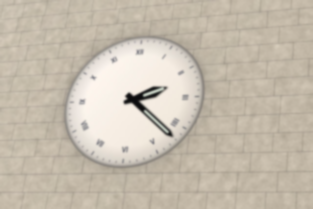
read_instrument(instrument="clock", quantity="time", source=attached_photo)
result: 2:22
